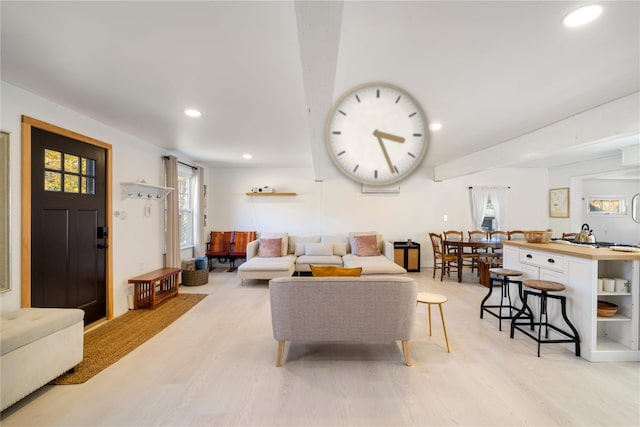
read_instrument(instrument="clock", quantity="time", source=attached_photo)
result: 3:26
